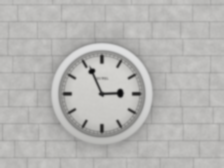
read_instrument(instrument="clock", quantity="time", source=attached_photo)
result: 2:56
